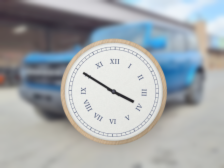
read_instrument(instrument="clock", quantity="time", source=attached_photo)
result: 3:50
